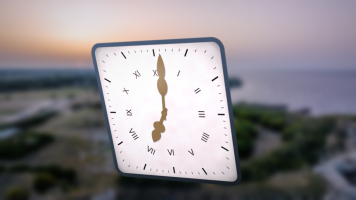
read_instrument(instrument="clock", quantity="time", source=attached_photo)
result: 7:01
